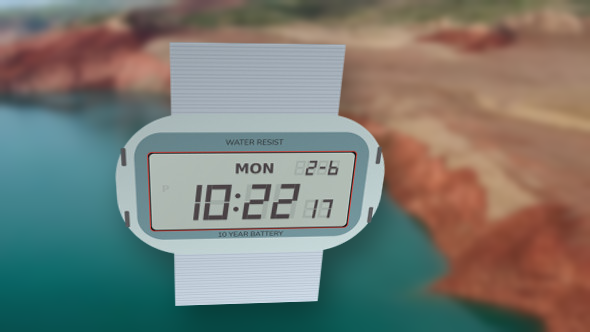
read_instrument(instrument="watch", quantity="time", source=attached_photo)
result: 10:22:17
